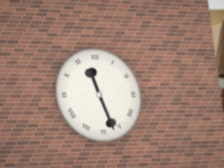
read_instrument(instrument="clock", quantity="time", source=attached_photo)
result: 11:27
